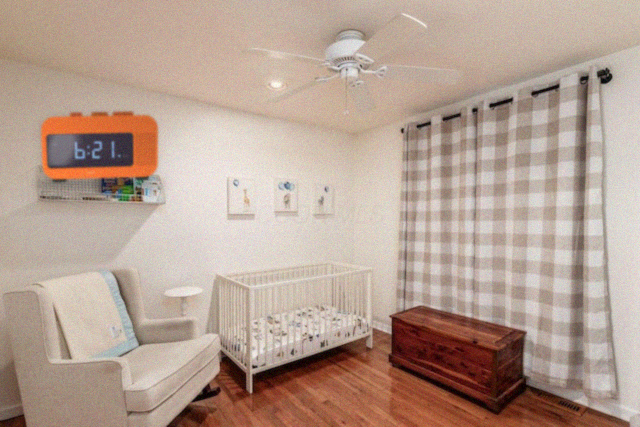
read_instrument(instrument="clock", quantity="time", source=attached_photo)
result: 6:21
